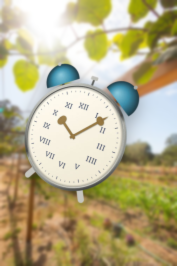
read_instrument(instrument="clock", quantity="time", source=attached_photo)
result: 10:07
